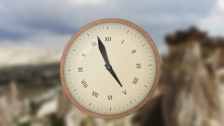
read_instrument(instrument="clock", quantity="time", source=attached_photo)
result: 4:57
